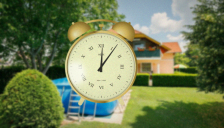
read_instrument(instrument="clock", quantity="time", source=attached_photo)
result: 12:06
